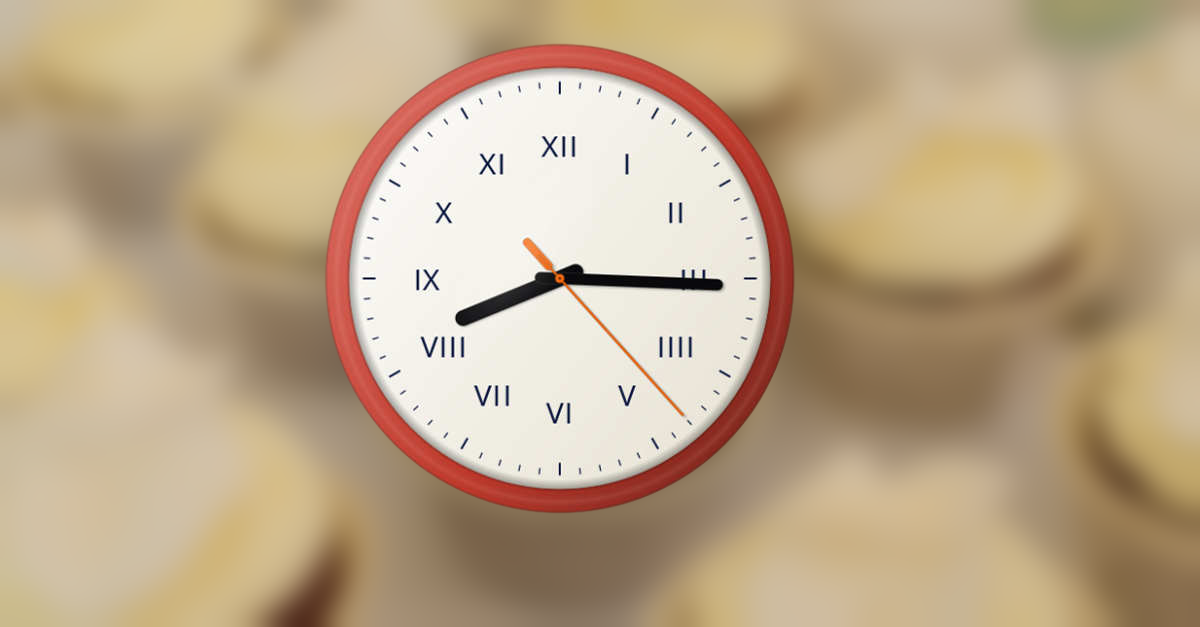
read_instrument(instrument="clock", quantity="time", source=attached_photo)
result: 8:15:23
